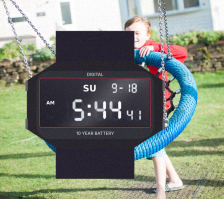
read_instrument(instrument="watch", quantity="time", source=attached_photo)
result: 5:44:41
